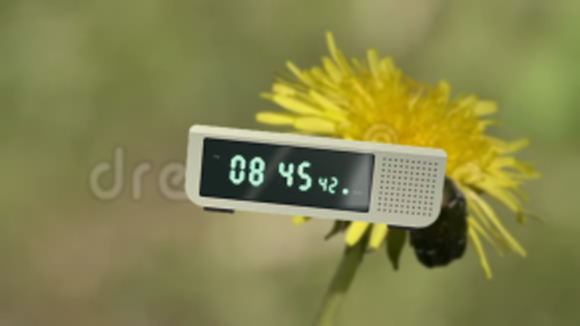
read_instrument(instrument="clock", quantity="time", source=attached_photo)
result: 8:45:42
